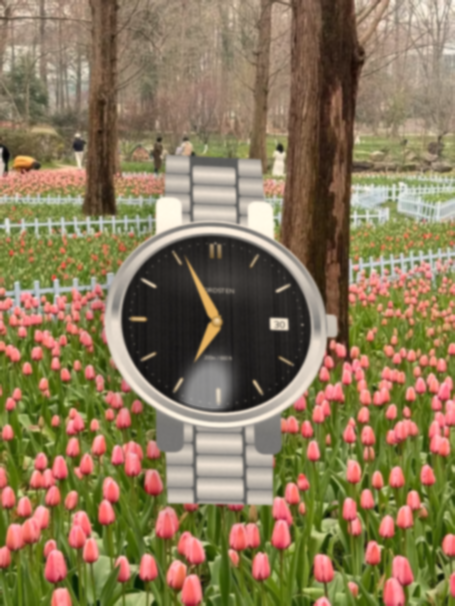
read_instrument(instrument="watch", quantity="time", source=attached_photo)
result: 6:56
